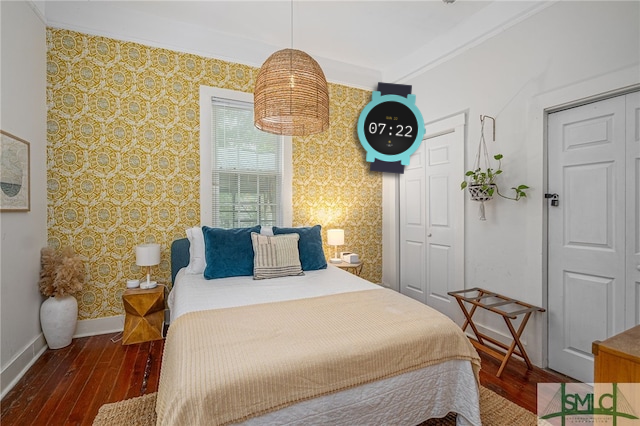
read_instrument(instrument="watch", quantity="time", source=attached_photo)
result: 7:22
